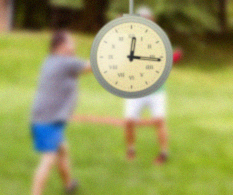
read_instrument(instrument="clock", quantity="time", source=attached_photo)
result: 12:16
